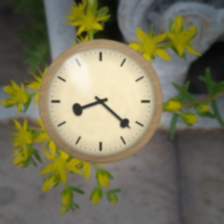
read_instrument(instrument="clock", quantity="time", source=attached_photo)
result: 8:22
